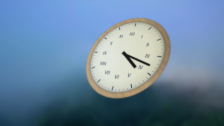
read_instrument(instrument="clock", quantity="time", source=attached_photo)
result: 4:18
